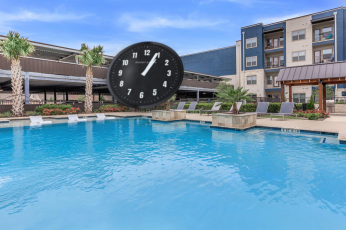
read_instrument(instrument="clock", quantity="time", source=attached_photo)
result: 1:04
